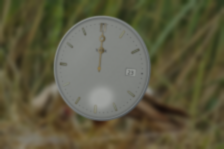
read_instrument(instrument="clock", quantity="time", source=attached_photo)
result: 12:00
